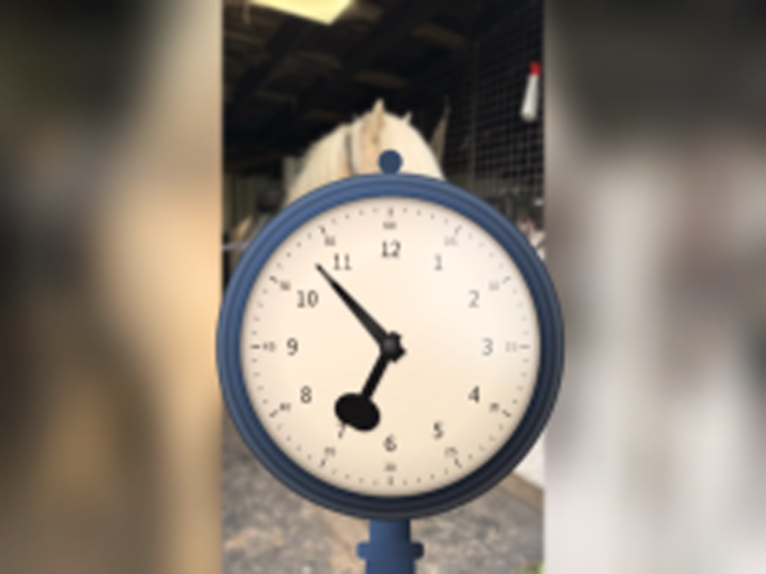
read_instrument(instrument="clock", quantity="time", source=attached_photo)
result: 6:53
